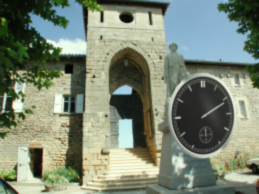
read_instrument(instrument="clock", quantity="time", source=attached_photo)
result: 2:11
